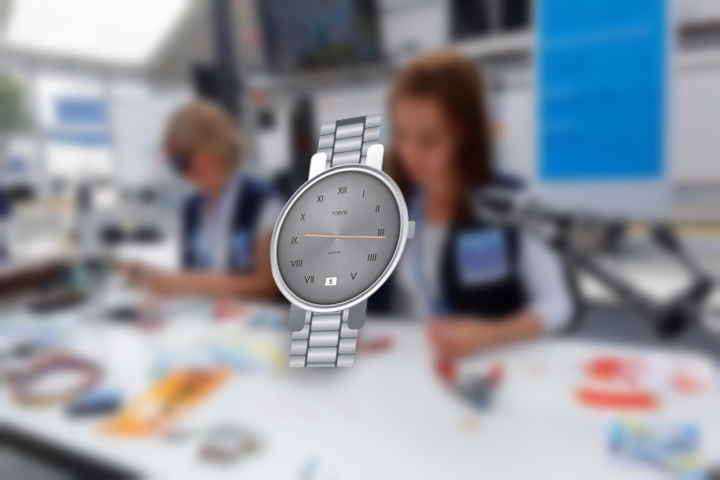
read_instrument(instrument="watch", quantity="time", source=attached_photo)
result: 9:16
